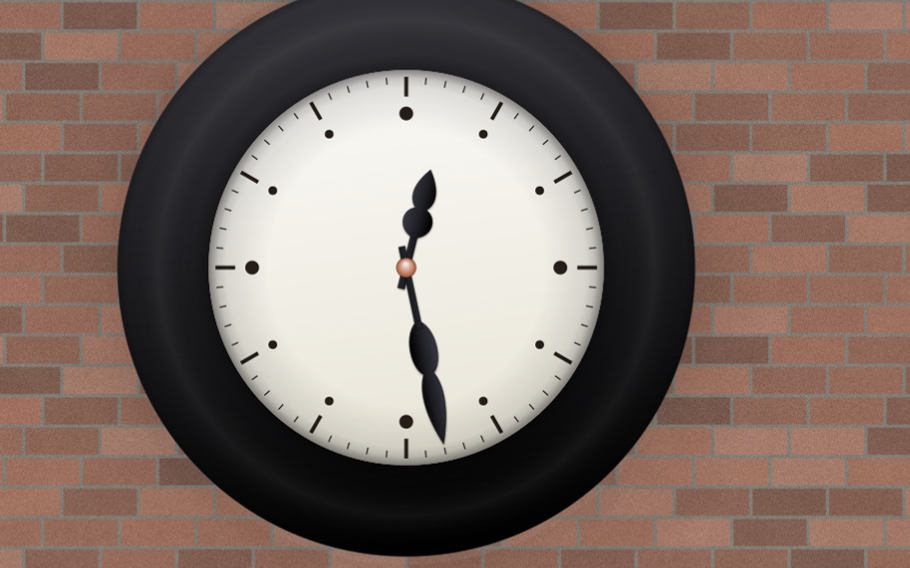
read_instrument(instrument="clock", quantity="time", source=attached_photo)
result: 12:28
